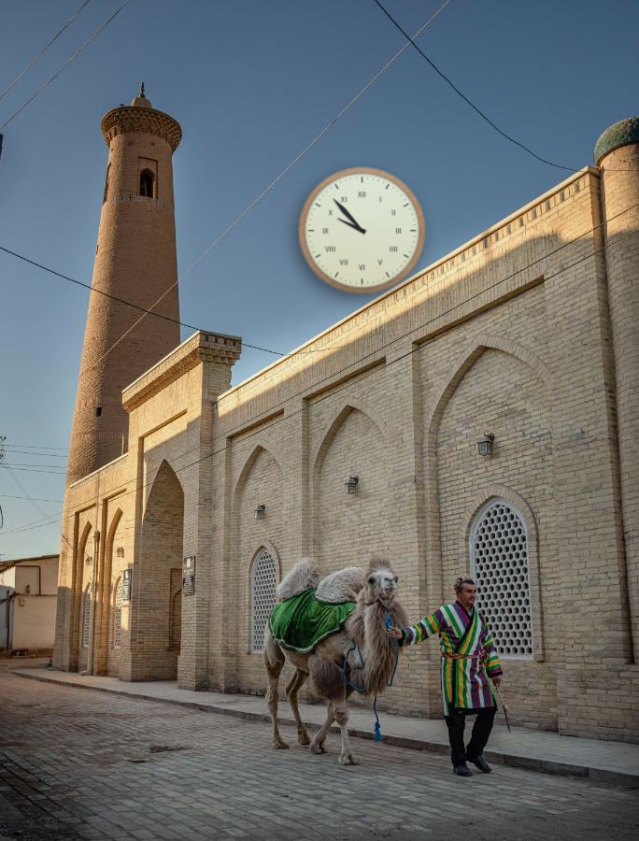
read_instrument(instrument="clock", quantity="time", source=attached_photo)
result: 9:53
